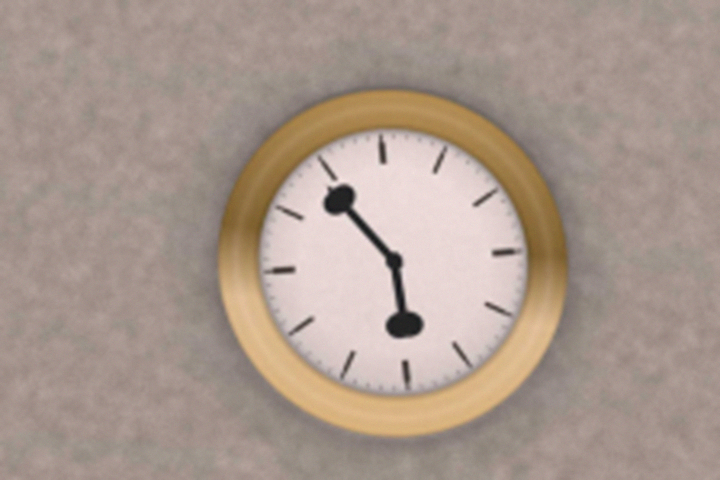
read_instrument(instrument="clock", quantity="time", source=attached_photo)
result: 5:54
